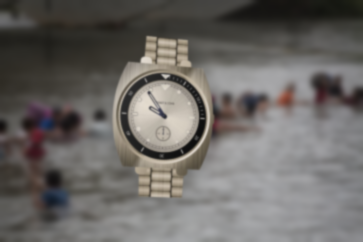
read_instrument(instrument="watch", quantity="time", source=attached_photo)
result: 9:54
